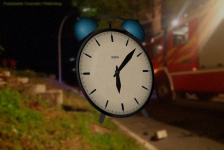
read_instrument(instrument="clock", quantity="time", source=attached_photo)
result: 6:08
